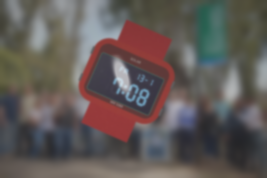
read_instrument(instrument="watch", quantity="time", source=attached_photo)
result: 7:08
